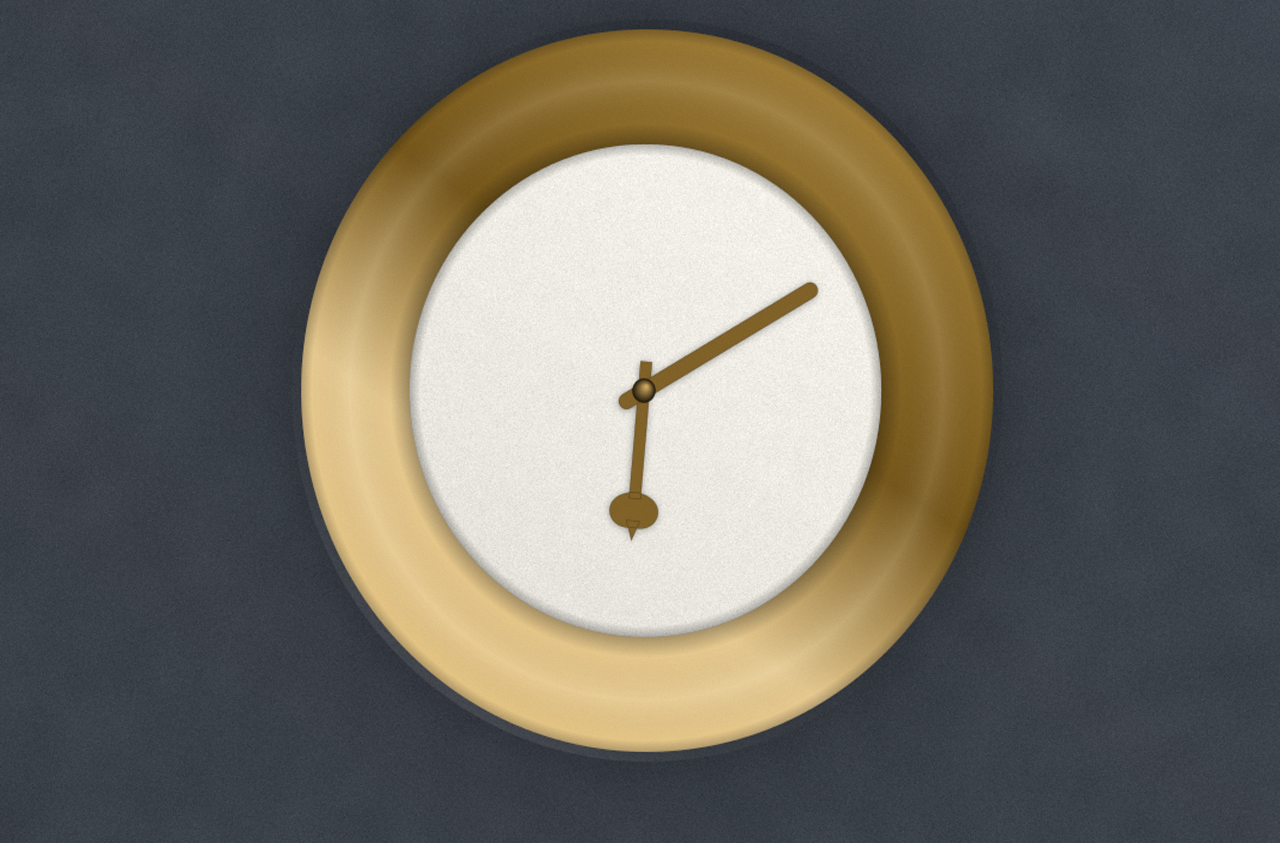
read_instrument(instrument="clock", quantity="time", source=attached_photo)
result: 6:10
